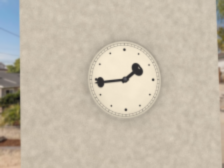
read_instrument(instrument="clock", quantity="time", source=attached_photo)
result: 1:44
